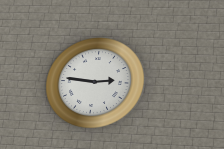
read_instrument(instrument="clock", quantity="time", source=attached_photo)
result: 2:46
